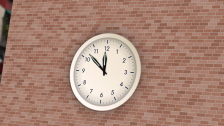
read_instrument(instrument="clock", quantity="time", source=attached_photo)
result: 11:52
